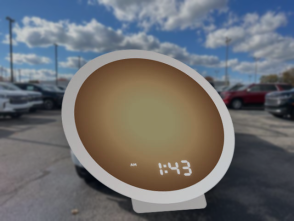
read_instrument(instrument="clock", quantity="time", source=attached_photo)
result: 1:43
